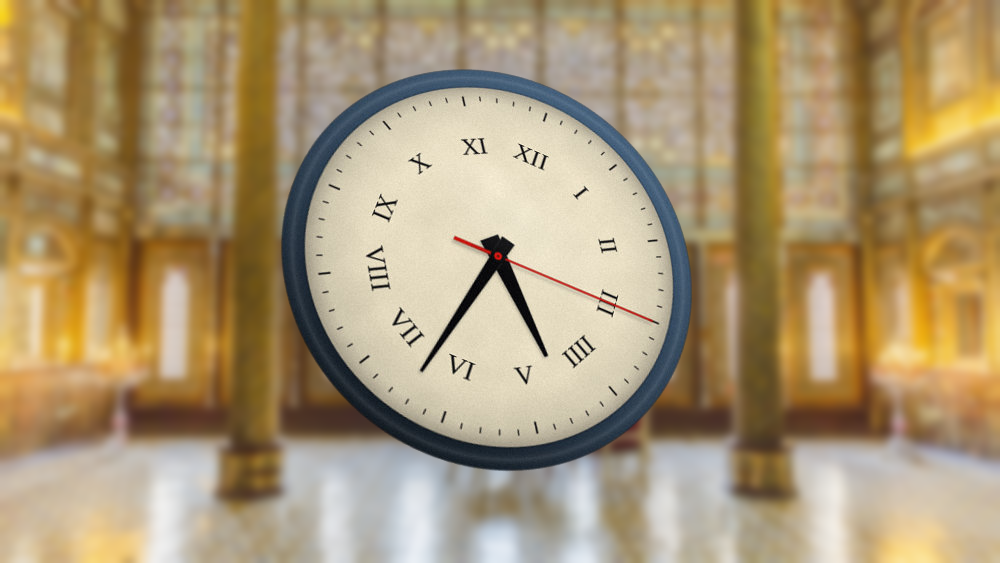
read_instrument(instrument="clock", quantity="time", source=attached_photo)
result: 4:32:15
